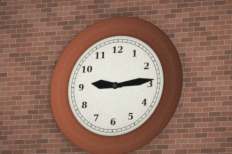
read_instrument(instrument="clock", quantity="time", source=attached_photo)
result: 9:14
